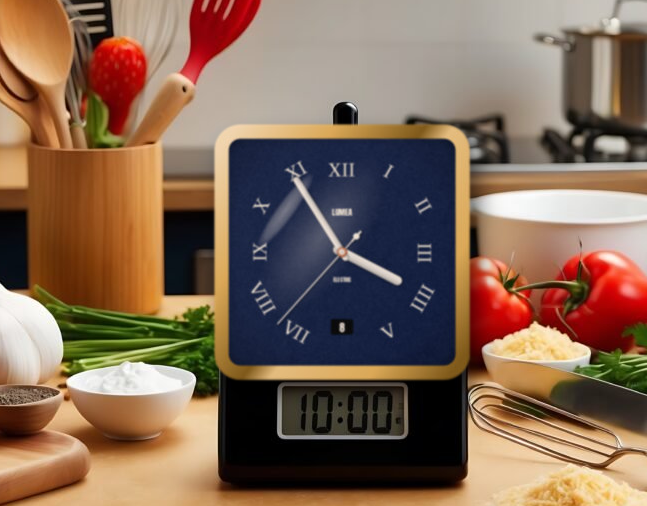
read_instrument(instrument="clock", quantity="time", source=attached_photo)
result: 3:54:37
